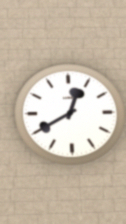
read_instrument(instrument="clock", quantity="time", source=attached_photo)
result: 12:40
